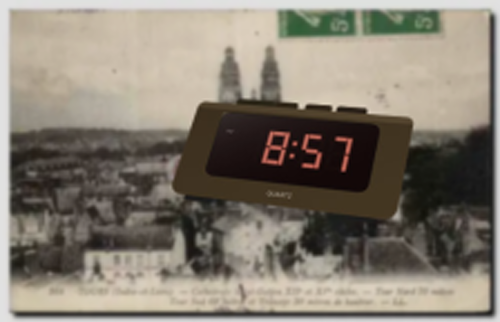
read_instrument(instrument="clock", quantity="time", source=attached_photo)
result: 8:57
